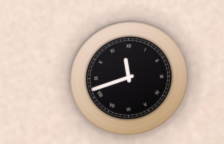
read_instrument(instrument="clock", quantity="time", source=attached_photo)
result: 11:42
